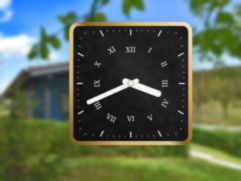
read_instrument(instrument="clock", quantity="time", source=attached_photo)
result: 3:41
